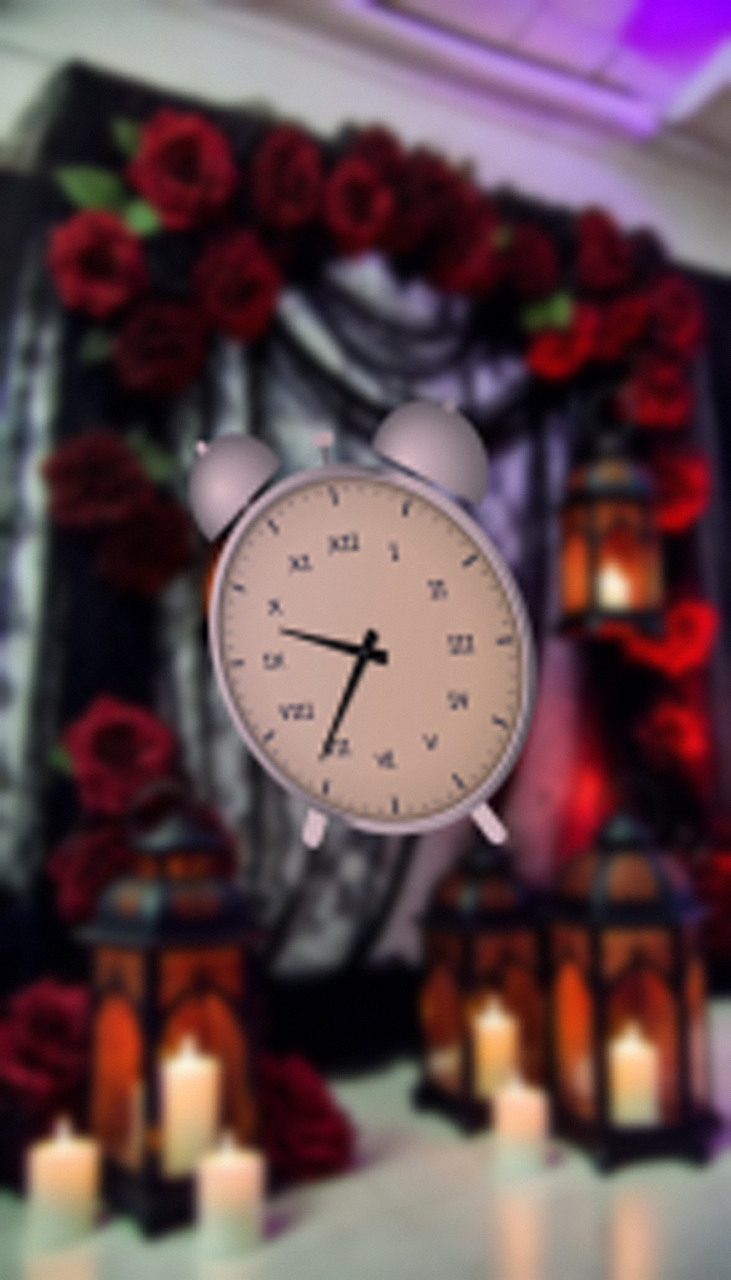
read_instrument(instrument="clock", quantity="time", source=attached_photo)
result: 9:36
